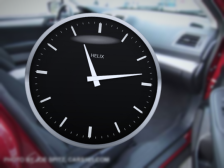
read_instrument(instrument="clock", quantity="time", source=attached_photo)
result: 11:13
